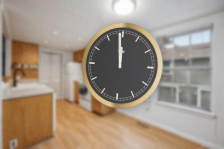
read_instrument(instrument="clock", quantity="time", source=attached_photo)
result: 11:59
